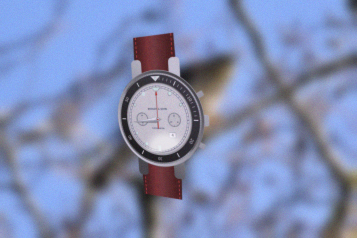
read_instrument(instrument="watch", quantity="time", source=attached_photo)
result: 8:44
